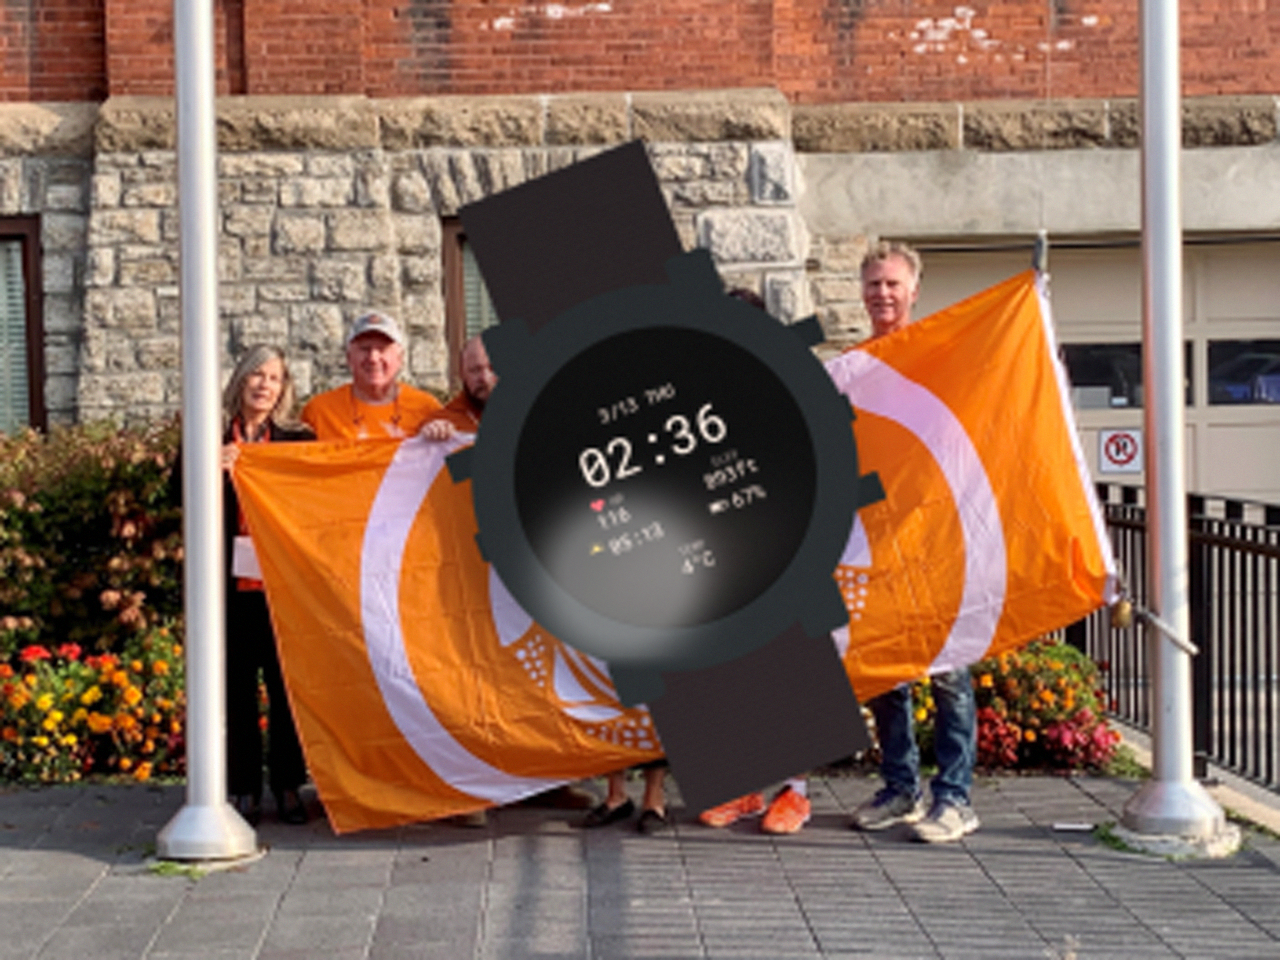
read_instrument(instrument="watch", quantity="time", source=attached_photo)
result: 2:36
